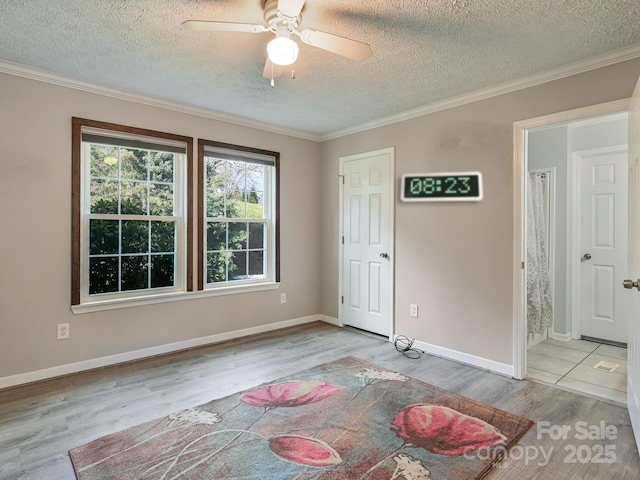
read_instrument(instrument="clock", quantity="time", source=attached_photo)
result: 8:23
